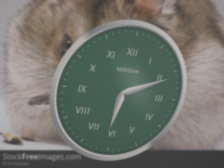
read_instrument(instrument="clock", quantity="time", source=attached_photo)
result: 6:11
